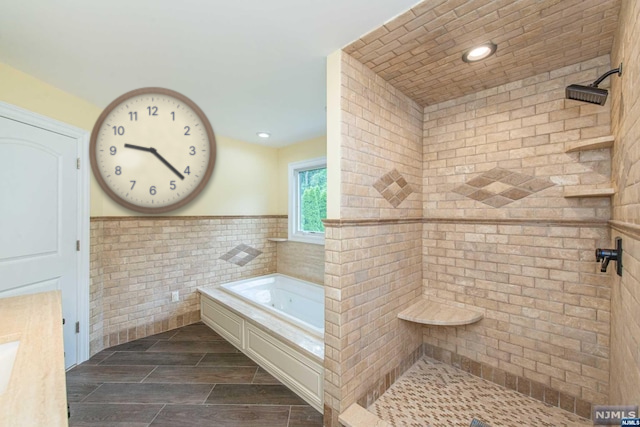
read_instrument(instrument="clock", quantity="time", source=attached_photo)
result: 9:22
